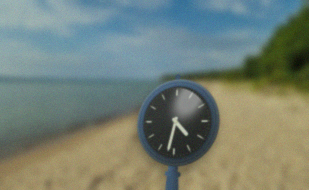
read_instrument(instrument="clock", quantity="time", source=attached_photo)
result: 4:32
